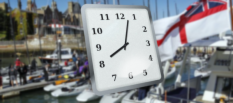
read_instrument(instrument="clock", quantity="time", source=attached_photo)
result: 8:03
